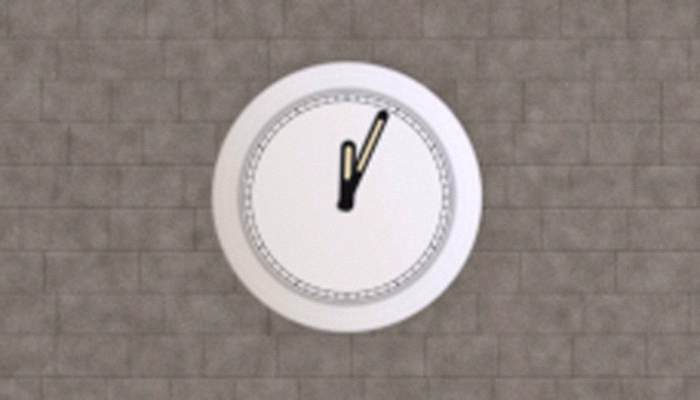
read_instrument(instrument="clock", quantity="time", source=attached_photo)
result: 12:04
